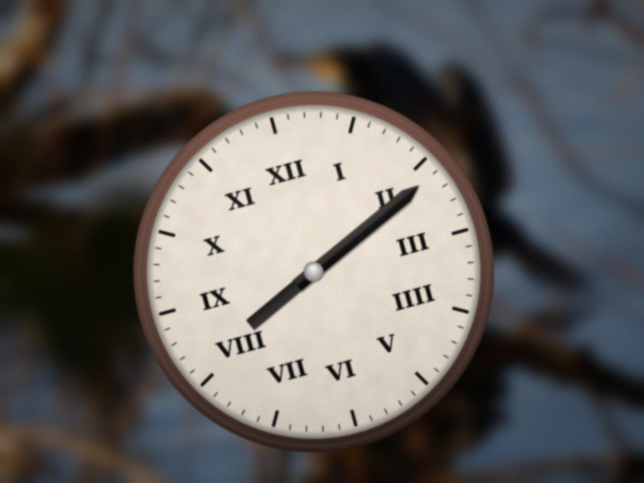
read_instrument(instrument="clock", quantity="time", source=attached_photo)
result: 8:11
